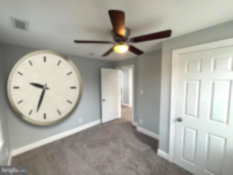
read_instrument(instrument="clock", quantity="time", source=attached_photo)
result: 9:33
